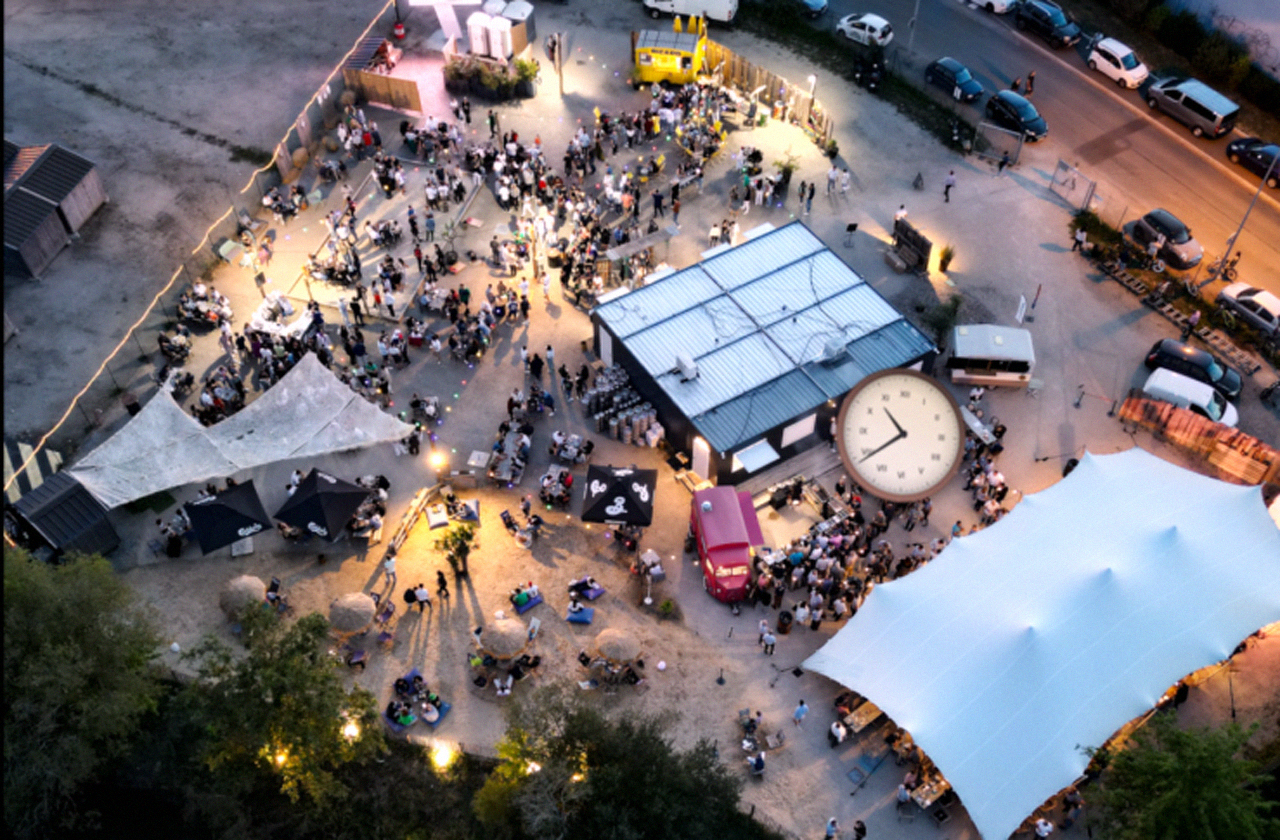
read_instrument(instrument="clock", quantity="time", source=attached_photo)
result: 10:39
